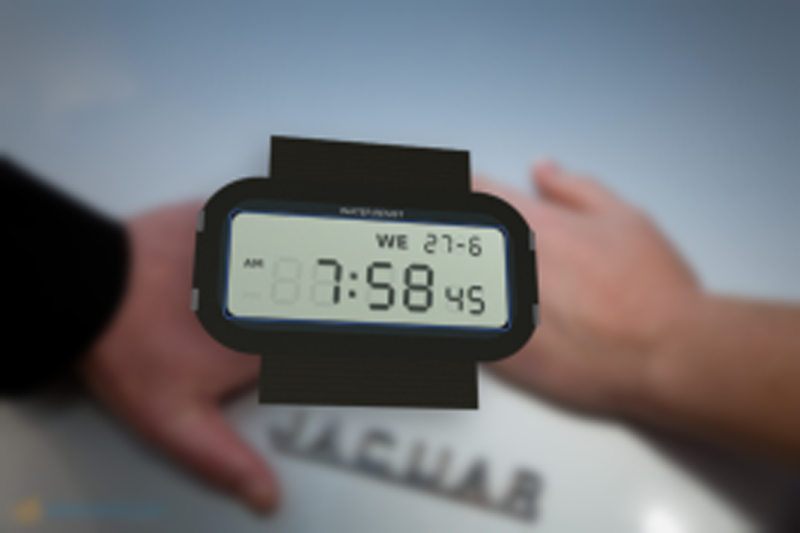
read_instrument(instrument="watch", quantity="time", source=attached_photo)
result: 7:58:45
